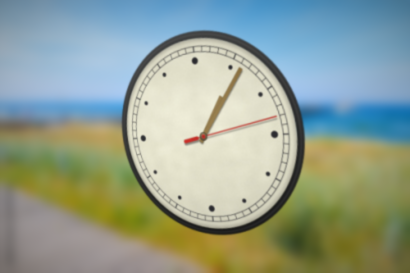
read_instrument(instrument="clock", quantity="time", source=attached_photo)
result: 1:06:13
